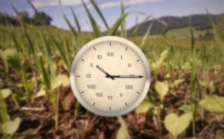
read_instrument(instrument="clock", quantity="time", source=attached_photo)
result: 10:15
